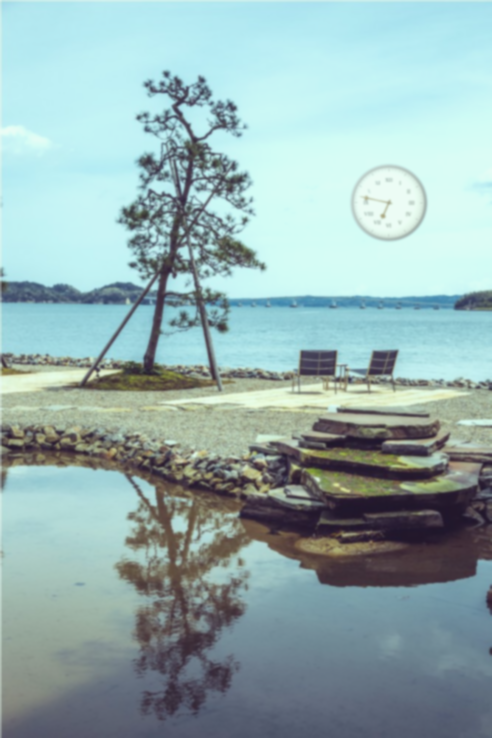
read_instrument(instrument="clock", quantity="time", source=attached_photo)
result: 6:47
